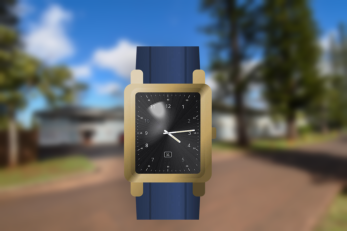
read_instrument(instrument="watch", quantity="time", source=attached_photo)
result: 4:14
